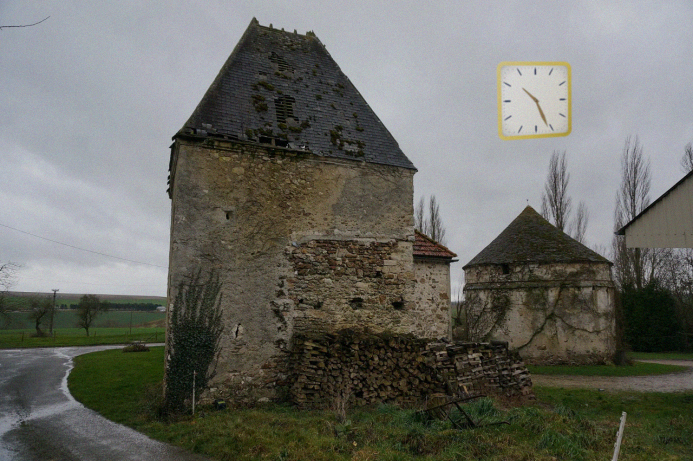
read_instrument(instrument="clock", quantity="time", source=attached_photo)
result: 10:26
